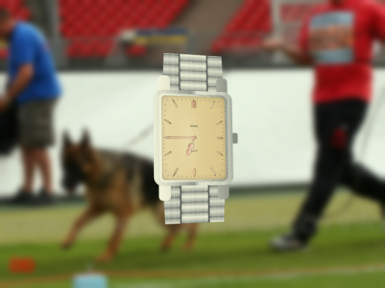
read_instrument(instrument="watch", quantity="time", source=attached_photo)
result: 6:45
